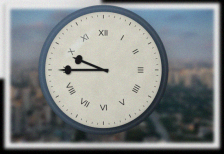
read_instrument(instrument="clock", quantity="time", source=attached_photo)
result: 9:45
